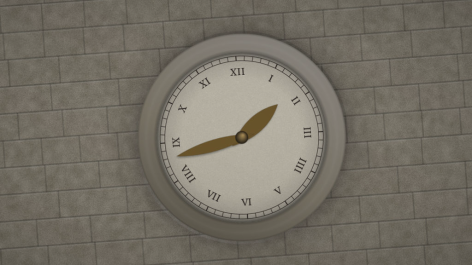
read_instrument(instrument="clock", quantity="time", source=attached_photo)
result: 1:43
